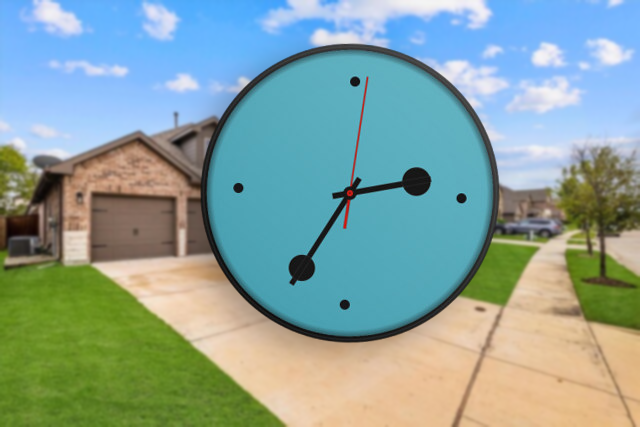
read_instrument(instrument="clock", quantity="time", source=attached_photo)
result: 2:35:01
